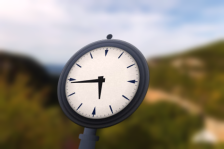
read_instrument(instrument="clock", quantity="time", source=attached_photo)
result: 5:44
